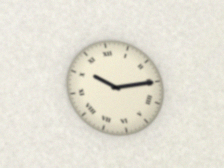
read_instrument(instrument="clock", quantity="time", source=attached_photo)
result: 10:15
